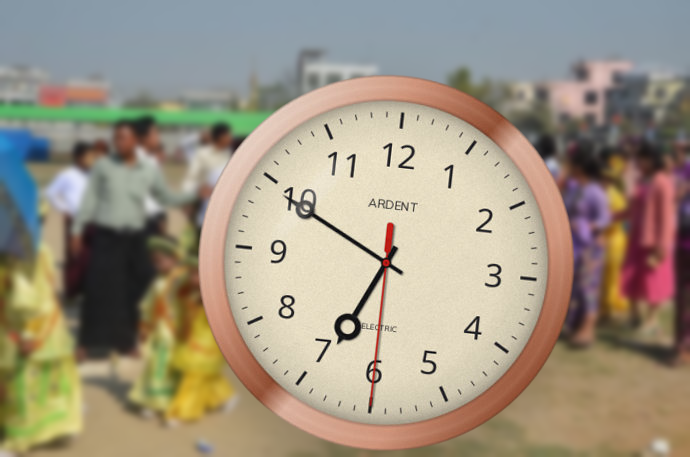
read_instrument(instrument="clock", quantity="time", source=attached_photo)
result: 6:49:30
